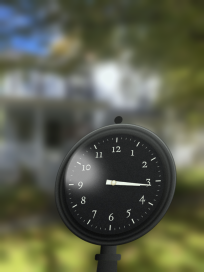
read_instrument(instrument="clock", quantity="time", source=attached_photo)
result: 3:16
